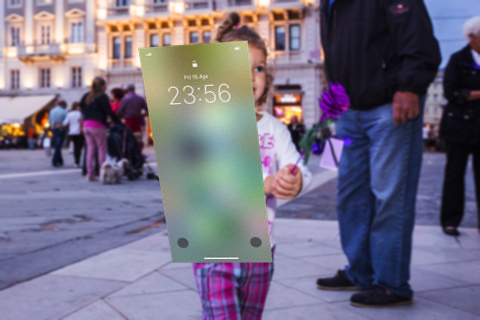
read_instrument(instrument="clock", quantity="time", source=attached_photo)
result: 23:56
